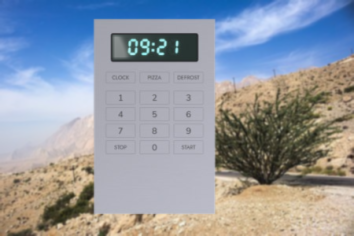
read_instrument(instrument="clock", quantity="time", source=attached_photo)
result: 9:21
